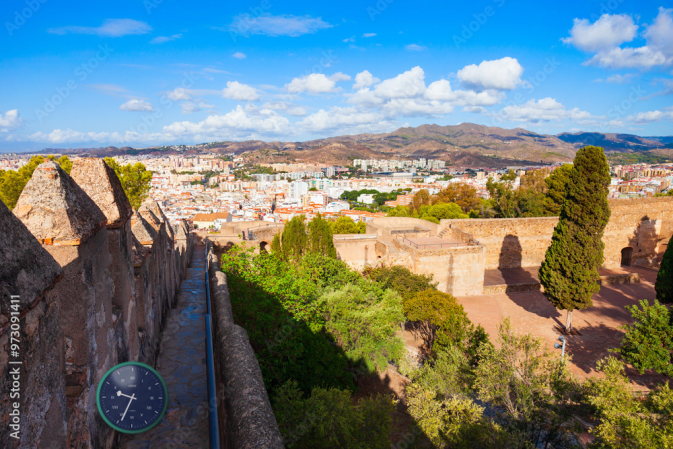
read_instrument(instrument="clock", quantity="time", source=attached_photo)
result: 9:34
